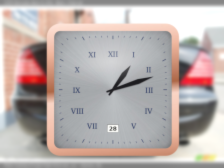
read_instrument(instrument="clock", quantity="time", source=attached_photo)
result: 1:12
